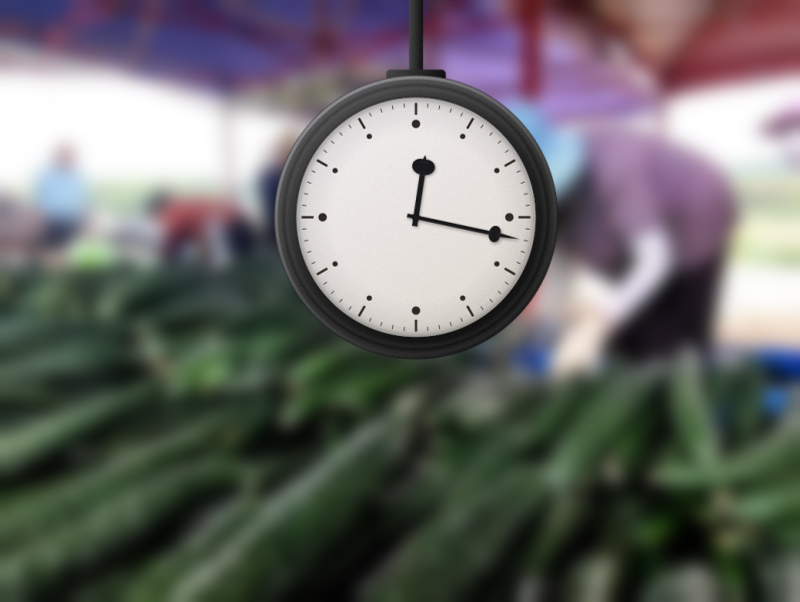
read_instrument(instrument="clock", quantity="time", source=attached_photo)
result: 12:17
